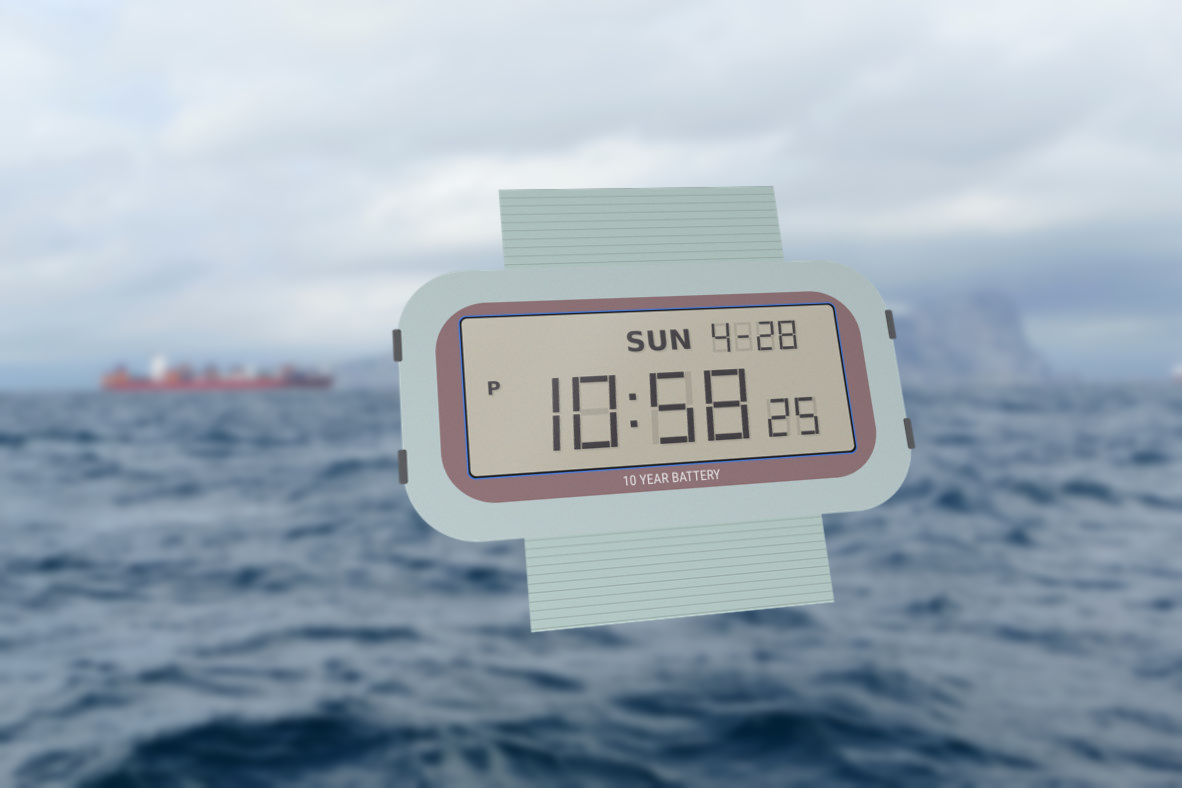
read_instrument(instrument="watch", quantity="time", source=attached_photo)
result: 10:58:25
